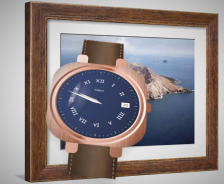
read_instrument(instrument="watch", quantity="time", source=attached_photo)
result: 9:48
